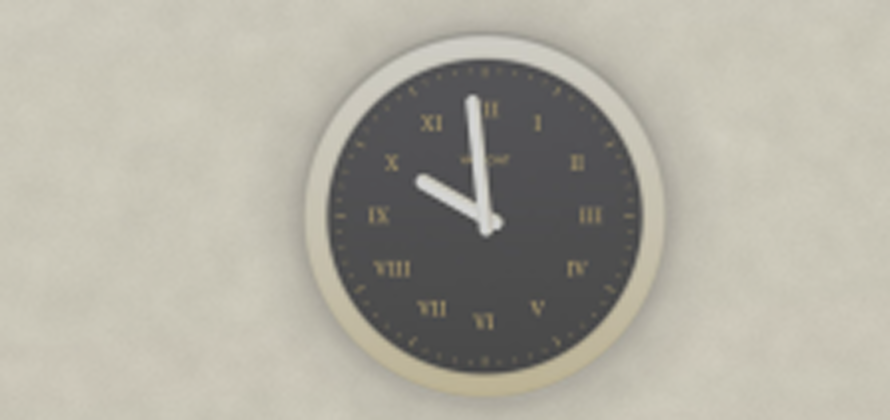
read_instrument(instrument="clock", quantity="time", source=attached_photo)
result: 9:59
